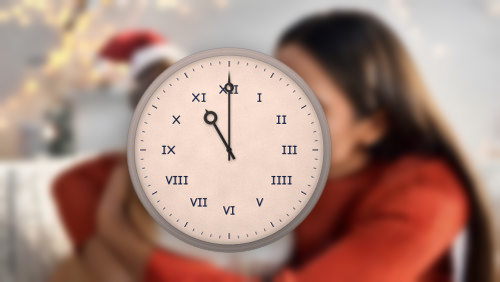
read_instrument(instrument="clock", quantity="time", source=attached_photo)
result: 11:00
